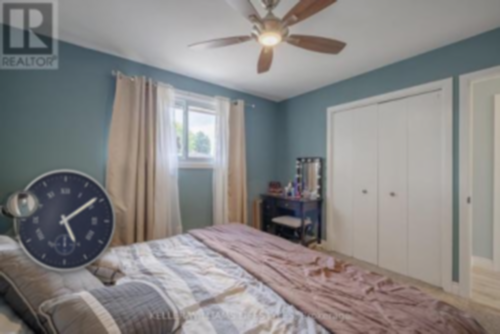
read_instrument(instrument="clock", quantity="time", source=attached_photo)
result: 5:09
